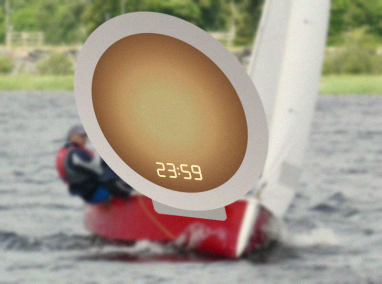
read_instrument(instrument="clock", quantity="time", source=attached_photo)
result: 23:59
